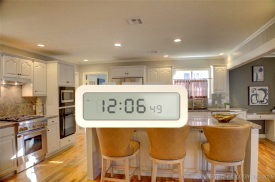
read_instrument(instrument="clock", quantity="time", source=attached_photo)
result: 12:06:49
